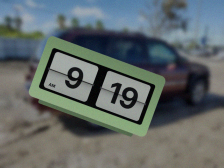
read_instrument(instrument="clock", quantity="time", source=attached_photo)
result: 9:19
